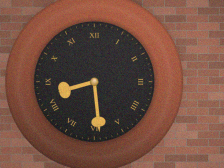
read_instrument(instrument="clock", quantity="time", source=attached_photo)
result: 8:29
